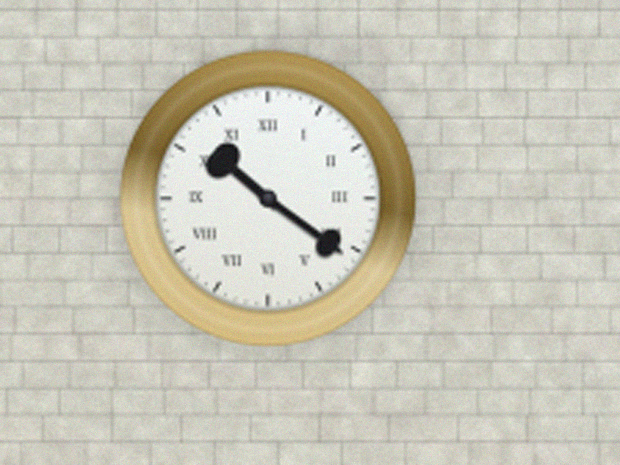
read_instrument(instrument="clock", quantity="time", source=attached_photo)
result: 10:21
